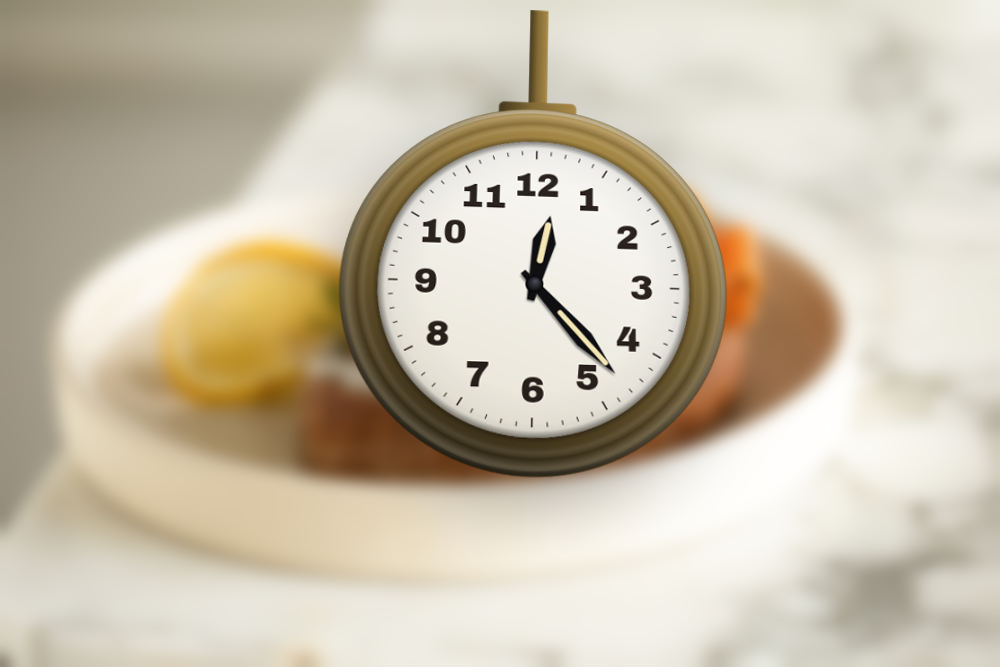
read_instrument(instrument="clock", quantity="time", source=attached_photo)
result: 12:23
